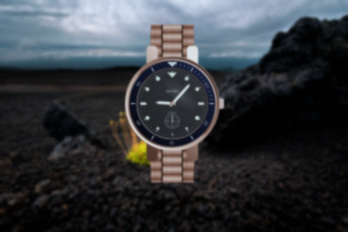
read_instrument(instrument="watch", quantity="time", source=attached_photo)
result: 9:07
